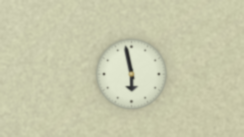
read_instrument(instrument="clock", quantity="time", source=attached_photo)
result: 5:58
